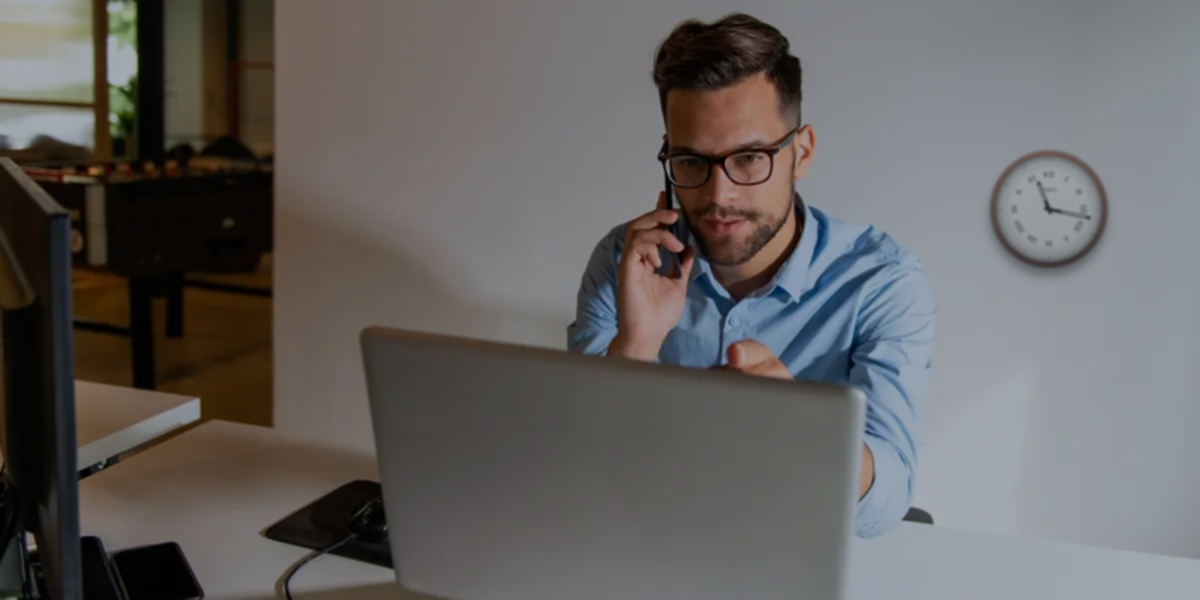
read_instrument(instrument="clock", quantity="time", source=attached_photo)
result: 11:17
